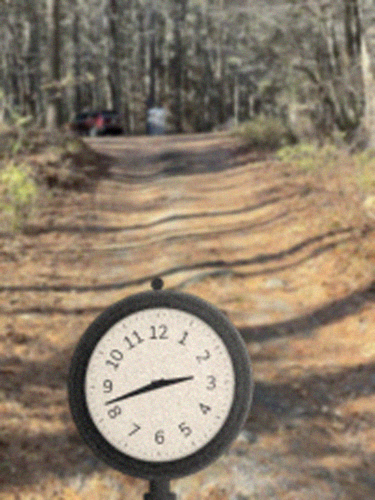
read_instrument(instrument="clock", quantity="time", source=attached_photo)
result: 2:42
